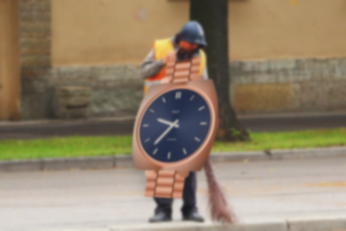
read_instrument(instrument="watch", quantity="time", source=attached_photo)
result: 9:37
